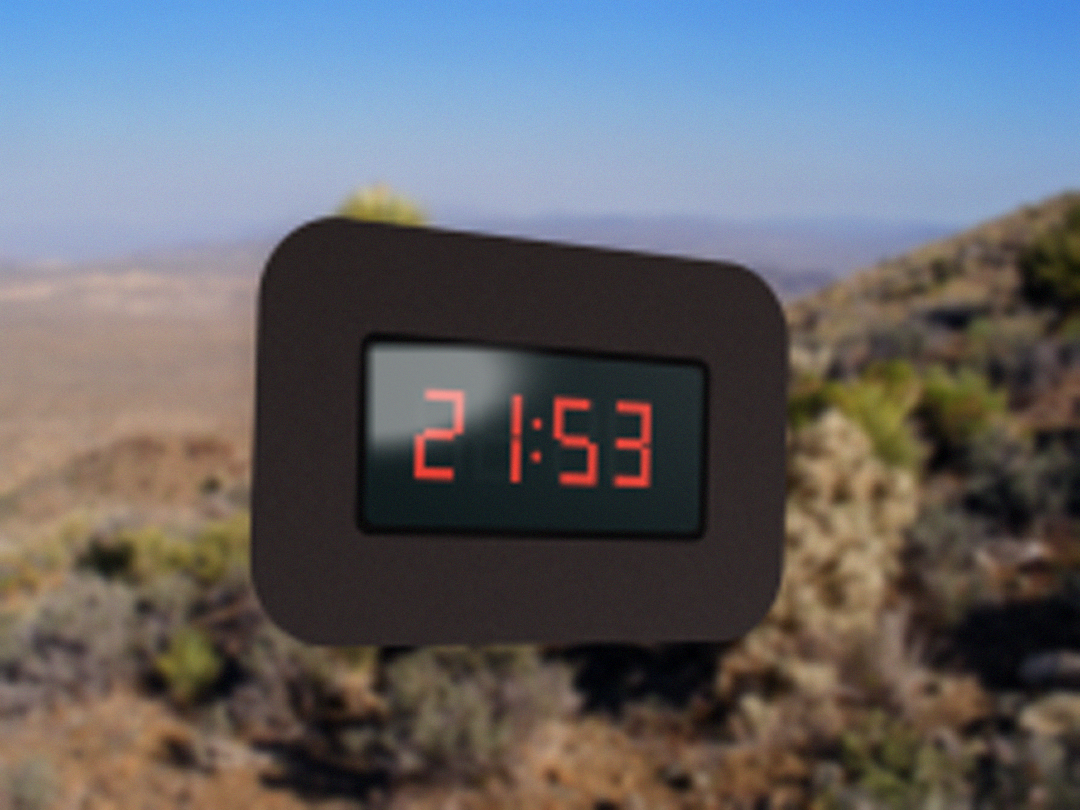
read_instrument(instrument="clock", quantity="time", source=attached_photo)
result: 21:53
